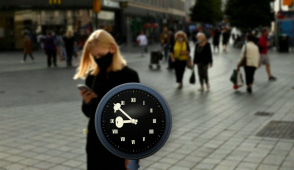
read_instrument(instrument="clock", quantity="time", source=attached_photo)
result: 8:52
